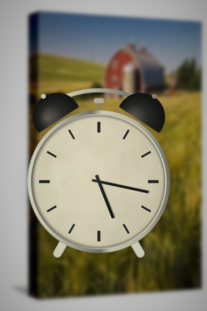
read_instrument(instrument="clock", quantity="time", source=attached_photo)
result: 5:17
